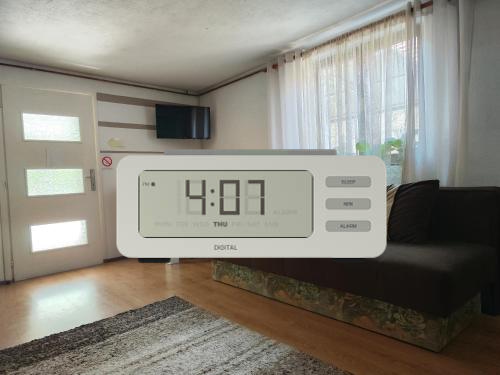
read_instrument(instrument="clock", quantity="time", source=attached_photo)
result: 4:07
